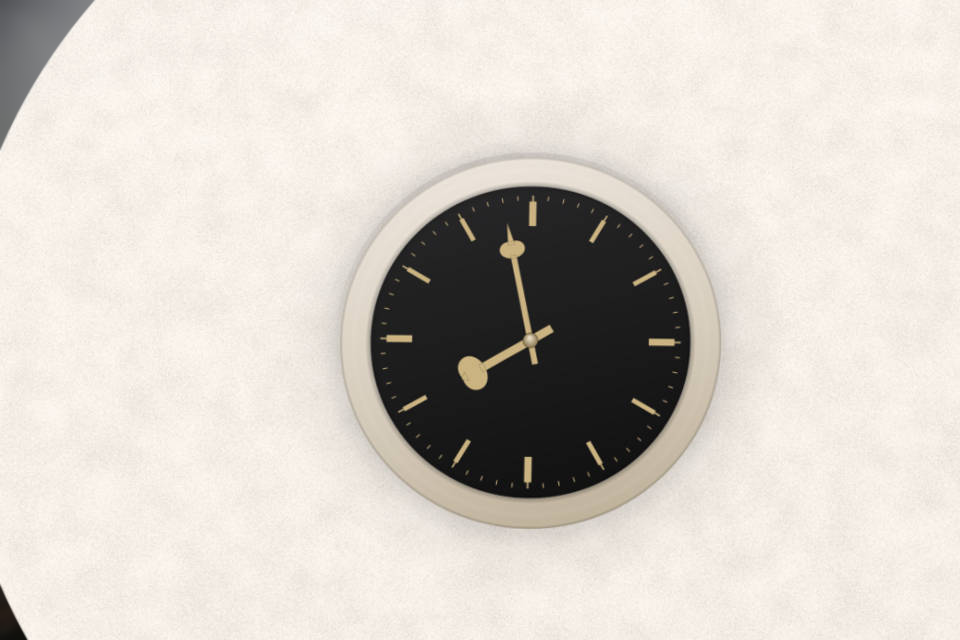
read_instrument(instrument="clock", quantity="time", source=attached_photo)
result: 7:58
